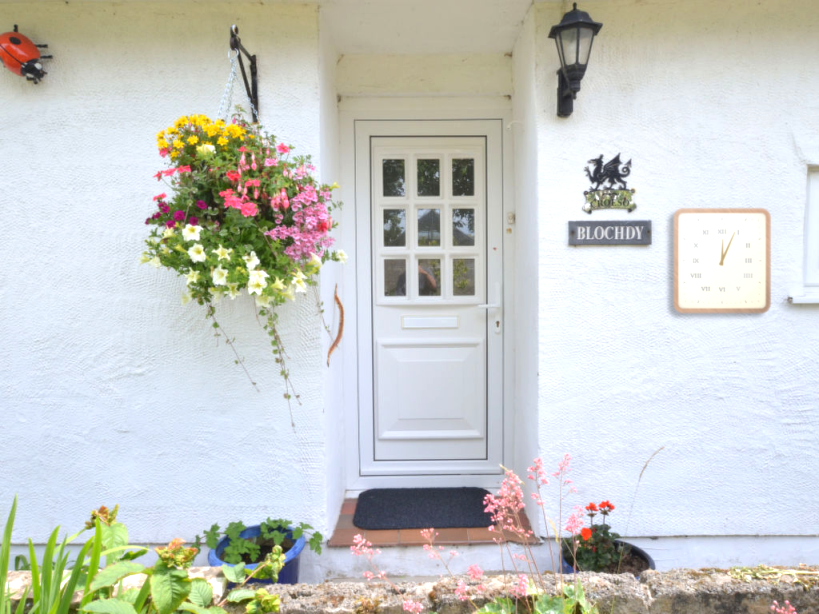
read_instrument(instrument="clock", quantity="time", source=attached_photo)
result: 12:04
